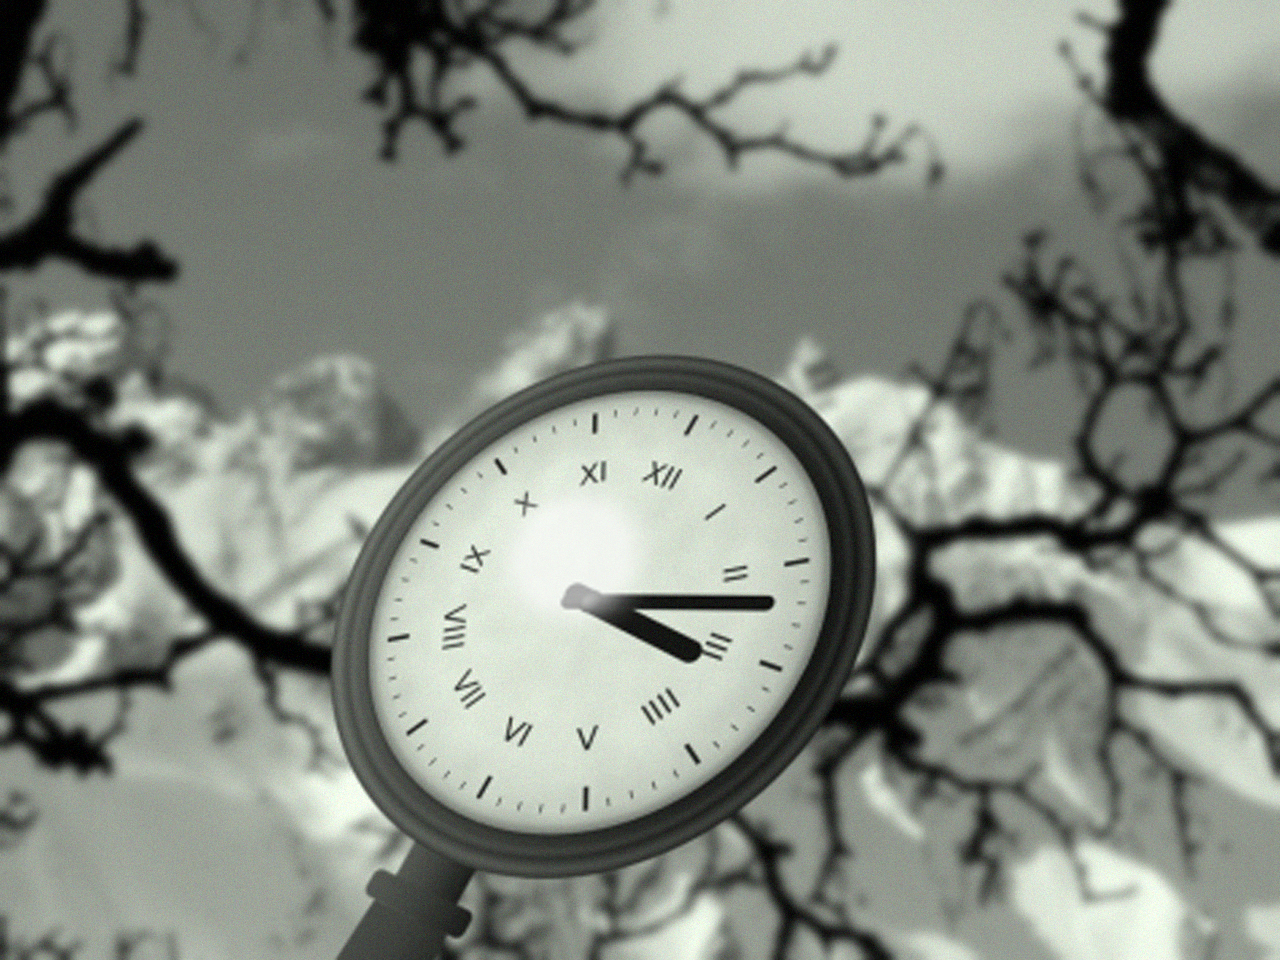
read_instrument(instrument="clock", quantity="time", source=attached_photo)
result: 3:12
